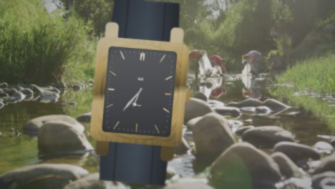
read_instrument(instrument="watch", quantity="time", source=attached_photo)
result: 6:36
